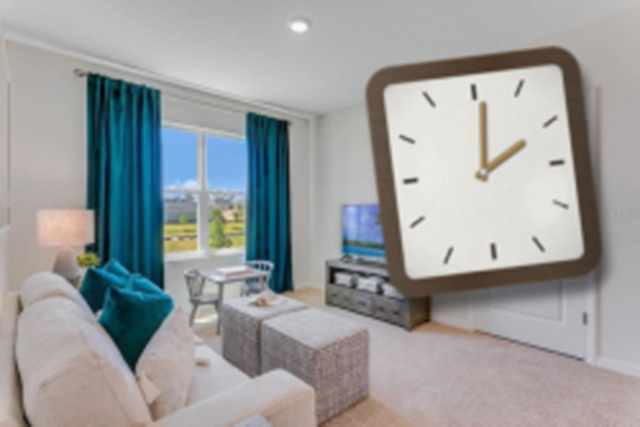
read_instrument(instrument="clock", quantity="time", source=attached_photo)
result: 2:01
